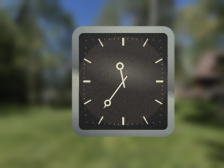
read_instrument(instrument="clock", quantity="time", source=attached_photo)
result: 11:36
